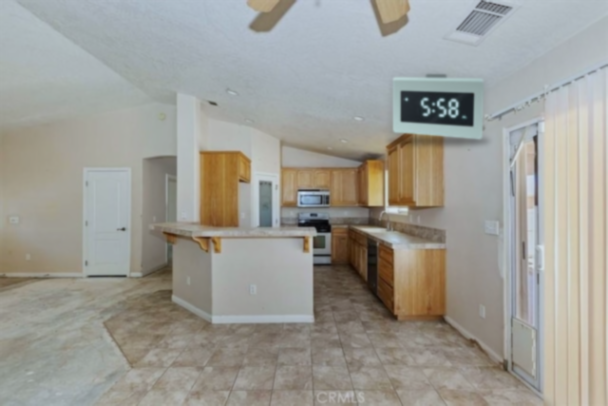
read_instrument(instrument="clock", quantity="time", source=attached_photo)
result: 5:58
